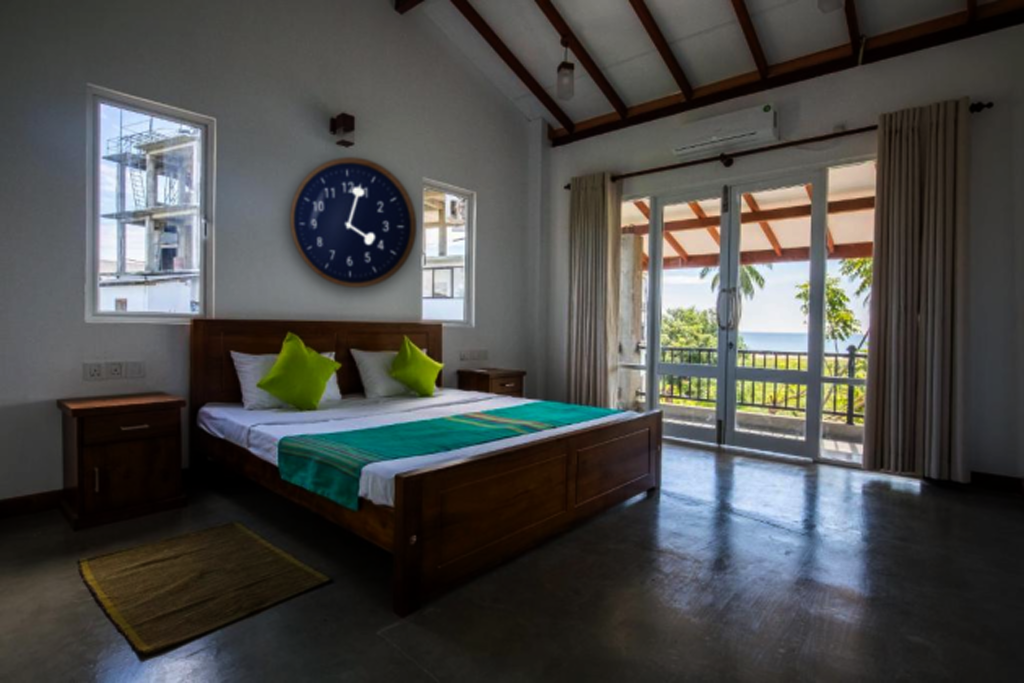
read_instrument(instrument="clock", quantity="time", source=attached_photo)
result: 4:03
